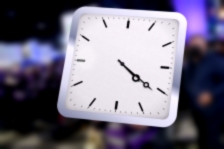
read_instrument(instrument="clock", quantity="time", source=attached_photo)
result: 4:21
